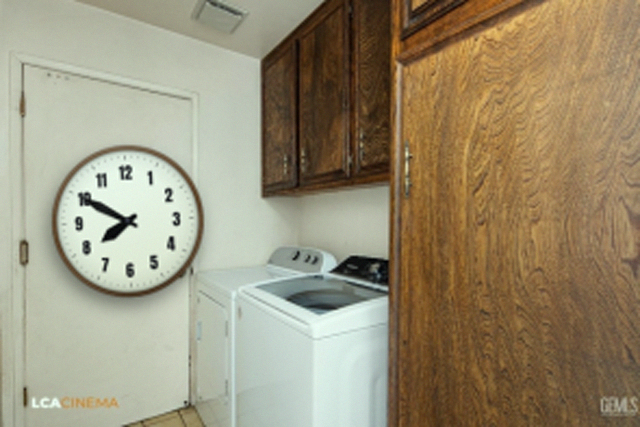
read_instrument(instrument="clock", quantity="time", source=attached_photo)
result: 7:50
